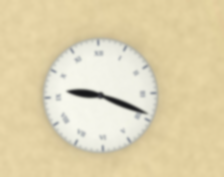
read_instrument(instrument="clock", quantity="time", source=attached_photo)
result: 9:19
